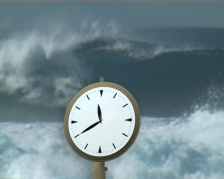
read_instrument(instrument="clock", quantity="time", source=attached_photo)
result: 11:40
